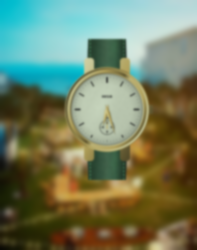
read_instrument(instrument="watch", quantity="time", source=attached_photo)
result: 6:27
